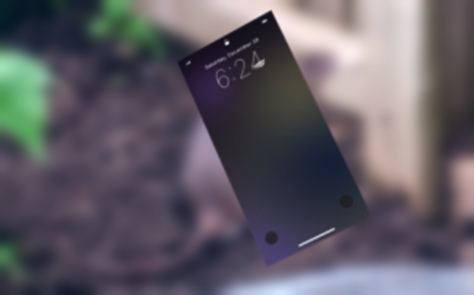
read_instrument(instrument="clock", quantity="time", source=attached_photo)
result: 6:24
